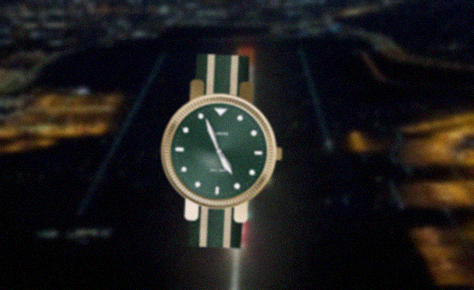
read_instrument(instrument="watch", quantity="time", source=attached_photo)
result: 4:56
